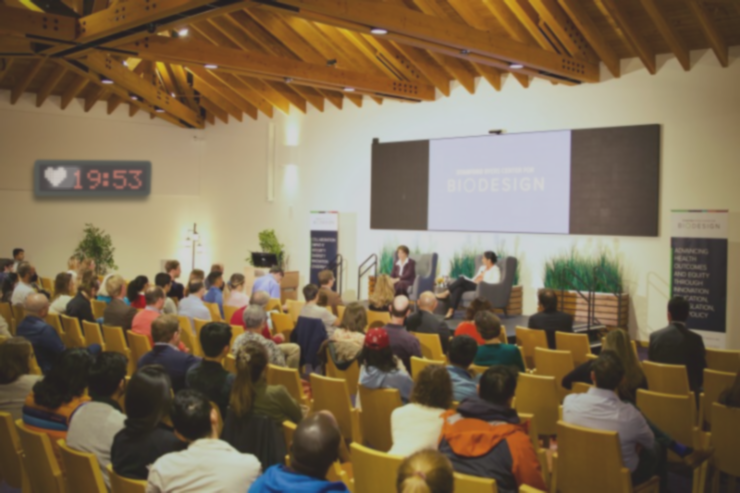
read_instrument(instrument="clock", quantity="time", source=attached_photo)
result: 19:53
